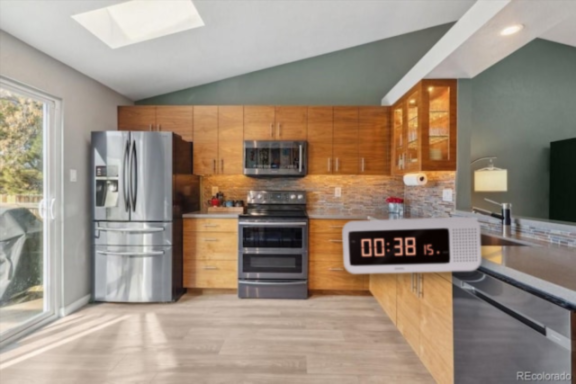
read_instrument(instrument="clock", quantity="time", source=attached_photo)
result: 0:38
